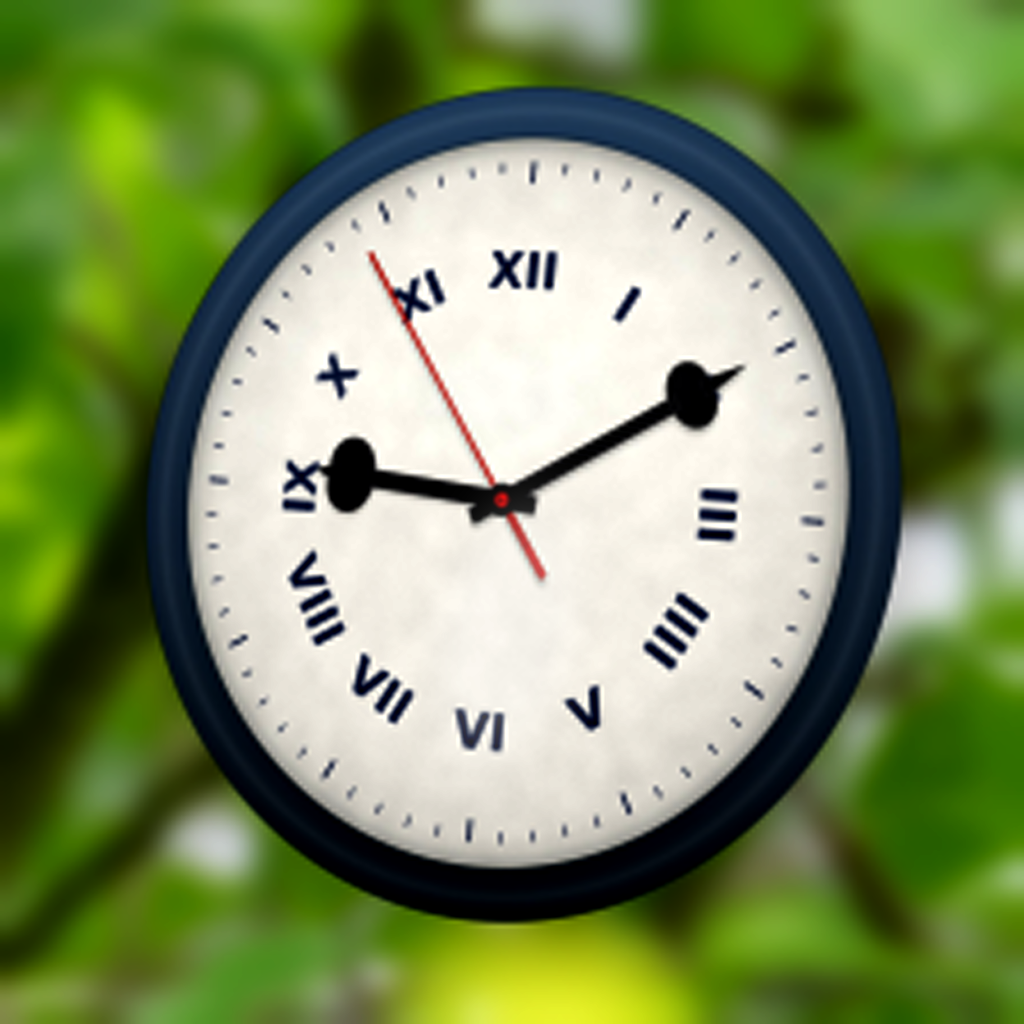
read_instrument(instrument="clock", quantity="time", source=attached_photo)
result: 9:09:54
